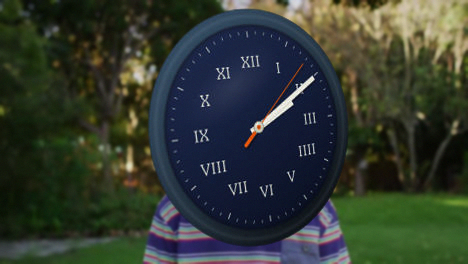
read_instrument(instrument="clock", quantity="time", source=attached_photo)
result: 2:10:08
